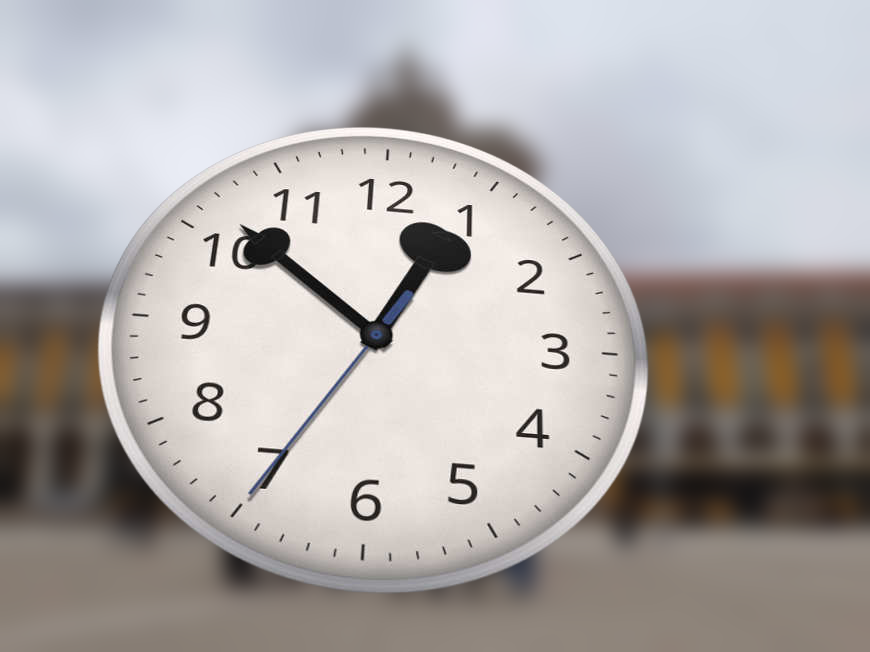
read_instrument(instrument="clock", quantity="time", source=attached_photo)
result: 12:51:35
